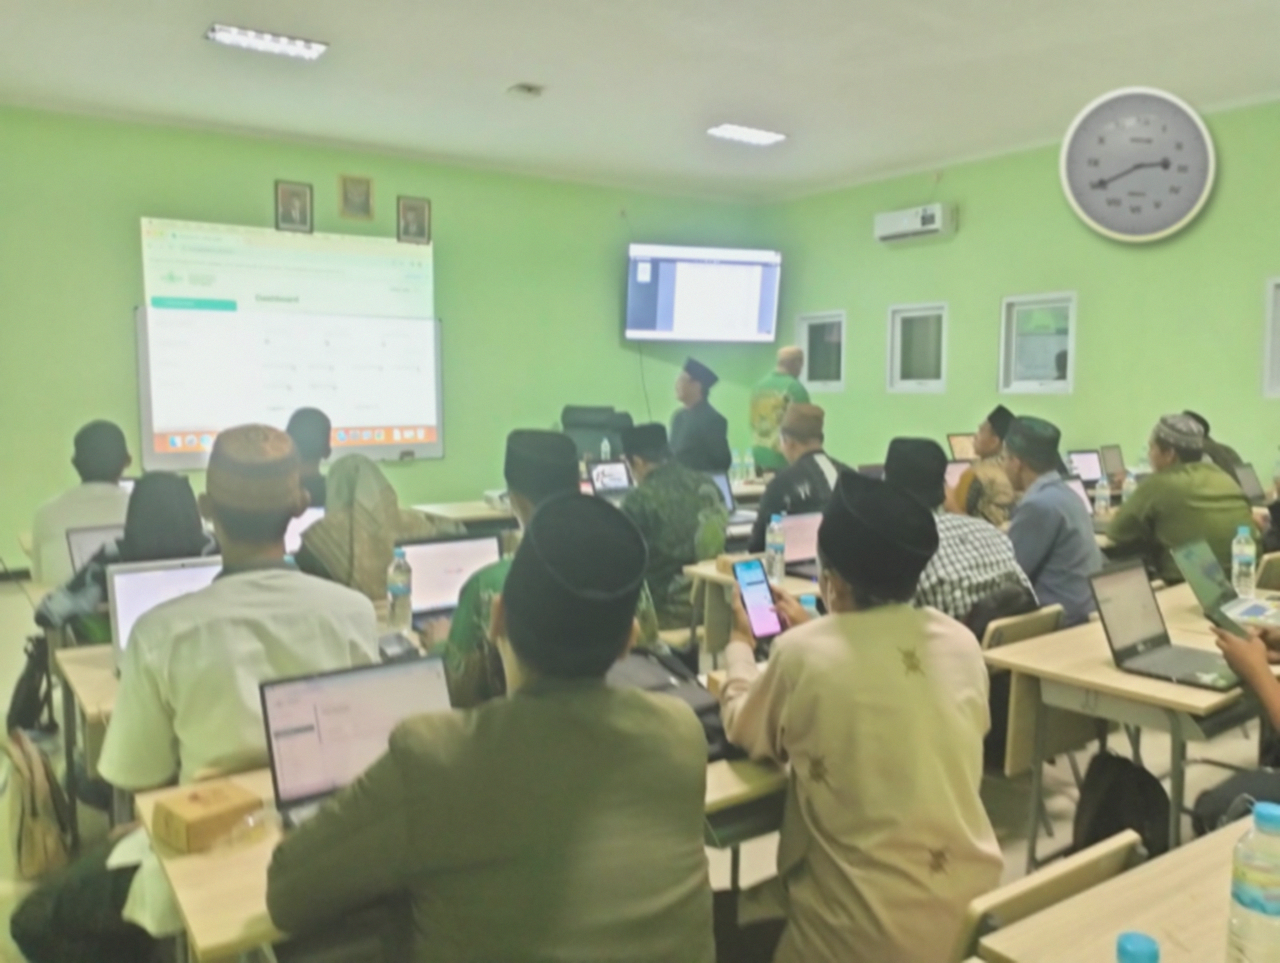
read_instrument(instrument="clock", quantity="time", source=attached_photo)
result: 2:40
